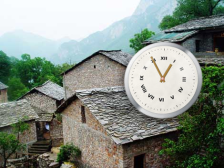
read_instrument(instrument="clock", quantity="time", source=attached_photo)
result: 12:55
